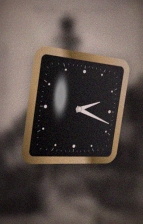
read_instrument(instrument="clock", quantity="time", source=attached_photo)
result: 2:18
